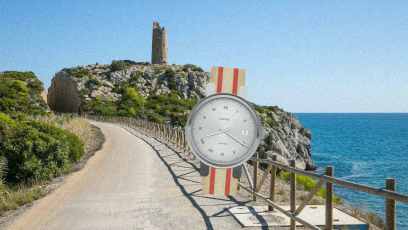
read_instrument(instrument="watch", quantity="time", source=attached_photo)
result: 8:20
